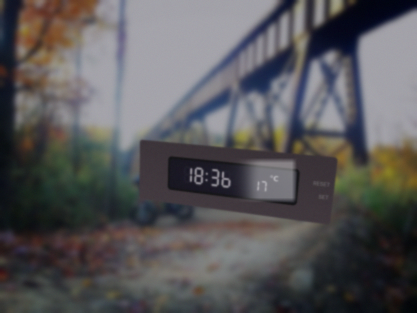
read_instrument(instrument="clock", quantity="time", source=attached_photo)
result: 18:36
